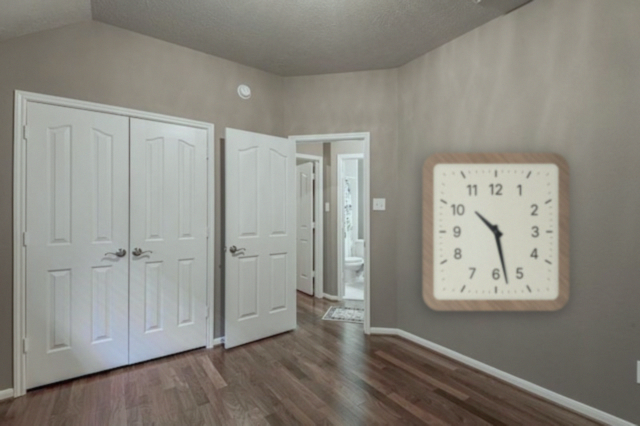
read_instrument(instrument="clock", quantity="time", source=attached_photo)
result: 10:28
